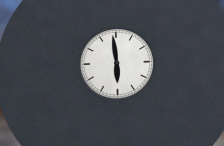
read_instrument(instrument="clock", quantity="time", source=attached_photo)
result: 5:59
